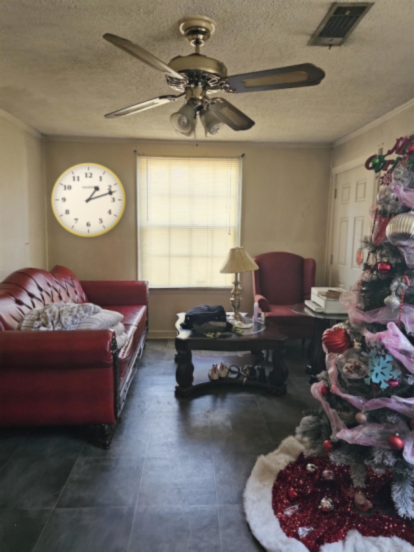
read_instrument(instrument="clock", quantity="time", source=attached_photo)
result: 1:12
